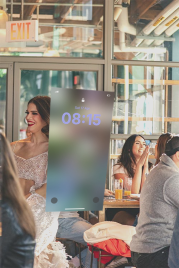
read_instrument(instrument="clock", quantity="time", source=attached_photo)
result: 8:15
